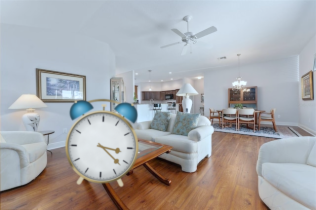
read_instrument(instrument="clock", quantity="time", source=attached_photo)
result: 3:22
